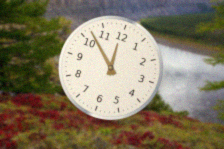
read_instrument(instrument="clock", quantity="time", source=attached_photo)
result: 11:52
